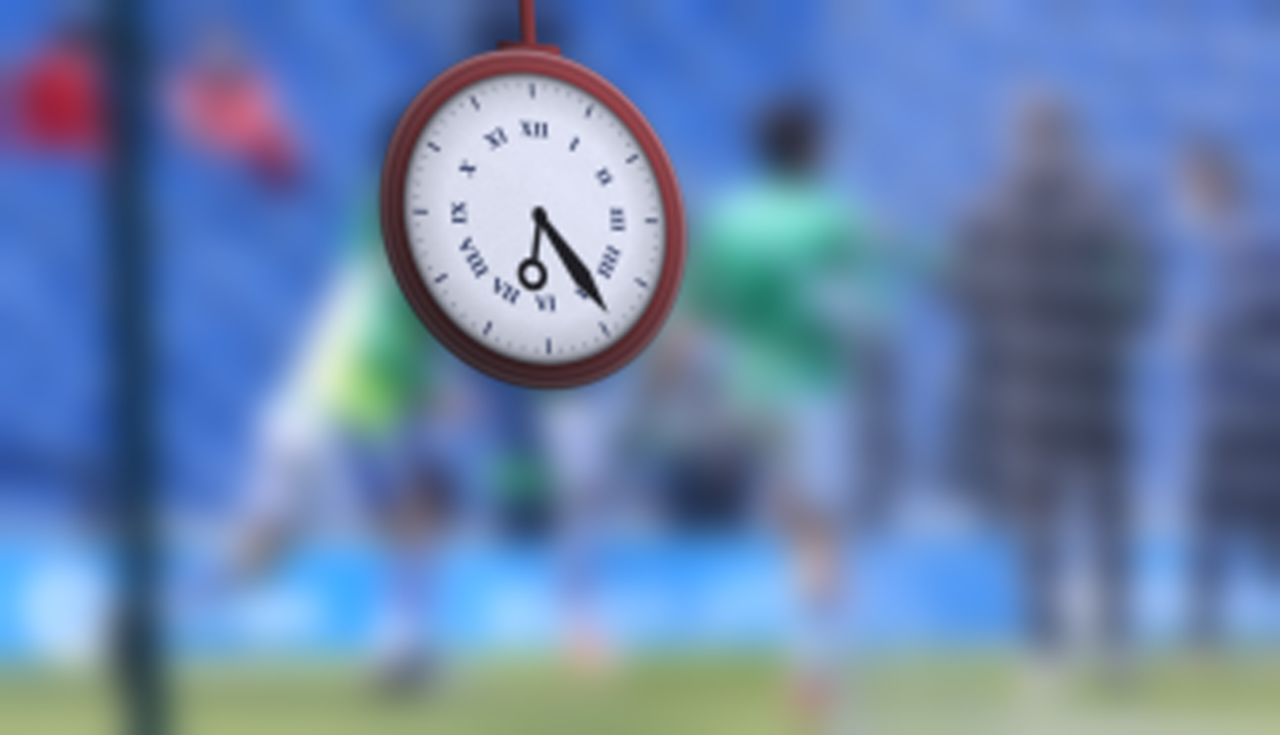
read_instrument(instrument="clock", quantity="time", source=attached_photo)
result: 6:24
